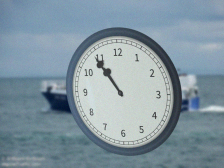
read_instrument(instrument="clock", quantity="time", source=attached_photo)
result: 10:54
